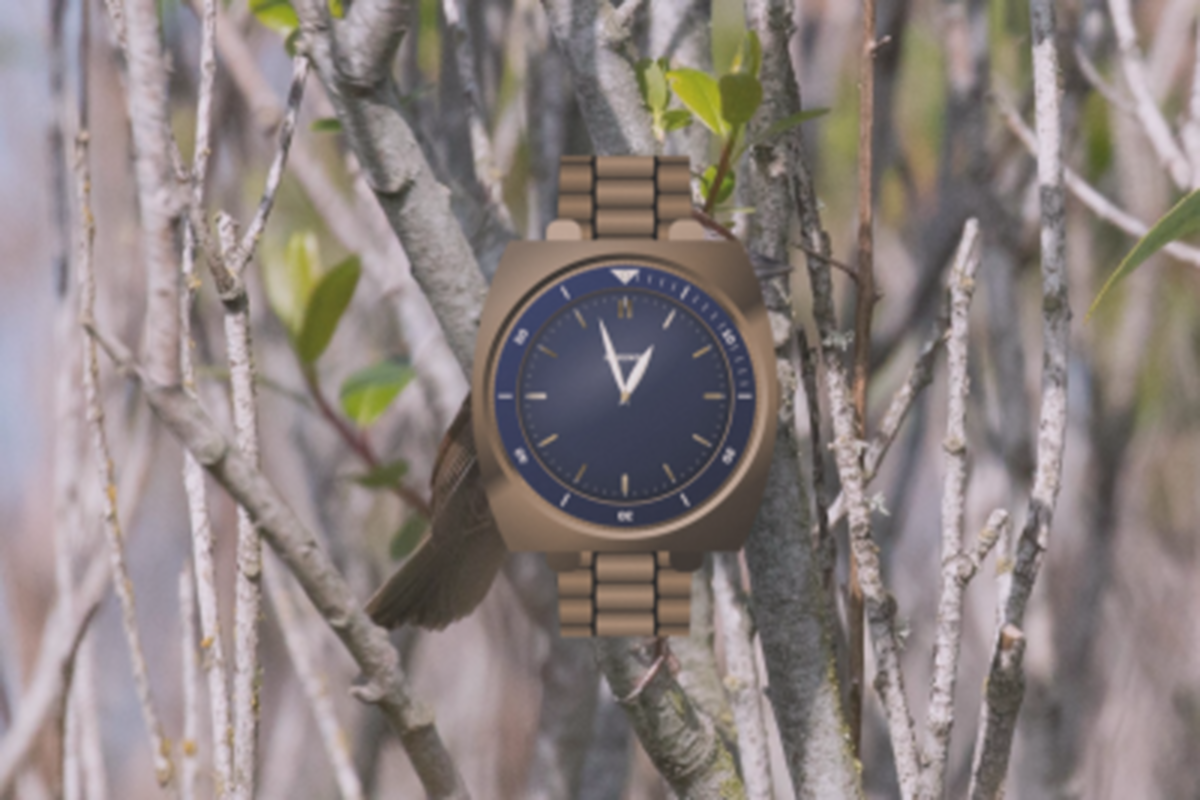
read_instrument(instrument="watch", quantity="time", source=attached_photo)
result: 12:57
